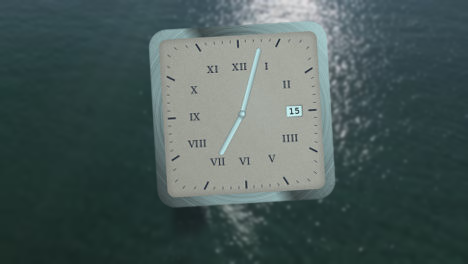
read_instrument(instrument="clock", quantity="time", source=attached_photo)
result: 7:03
